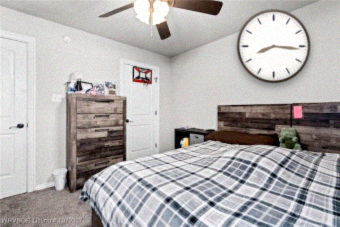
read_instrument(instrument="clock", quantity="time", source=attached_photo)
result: 8:16
